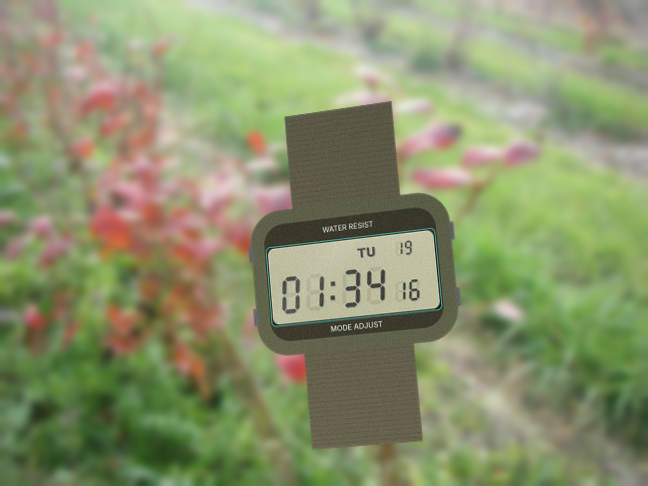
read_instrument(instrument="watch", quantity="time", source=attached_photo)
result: 1:34:16
